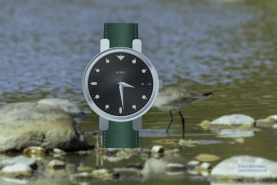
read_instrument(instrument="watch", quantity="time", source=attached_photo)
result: 3:29
